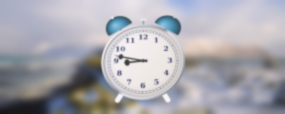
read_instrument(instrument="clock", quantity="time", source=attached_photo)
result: 8:47
